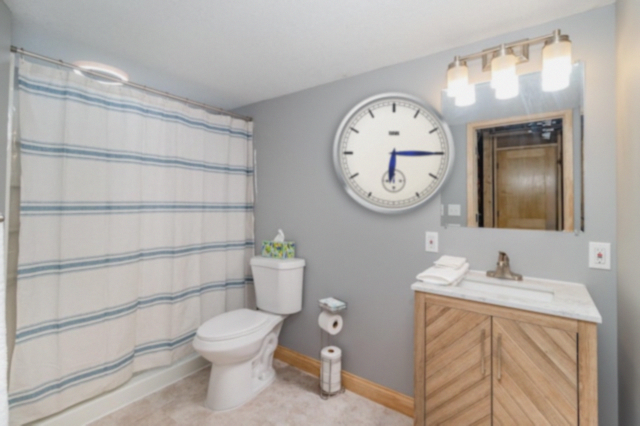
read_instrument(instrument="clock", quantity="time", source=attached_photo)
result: 6:15
